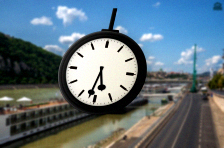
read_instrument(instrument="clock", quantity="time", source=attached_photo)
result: 5:32
